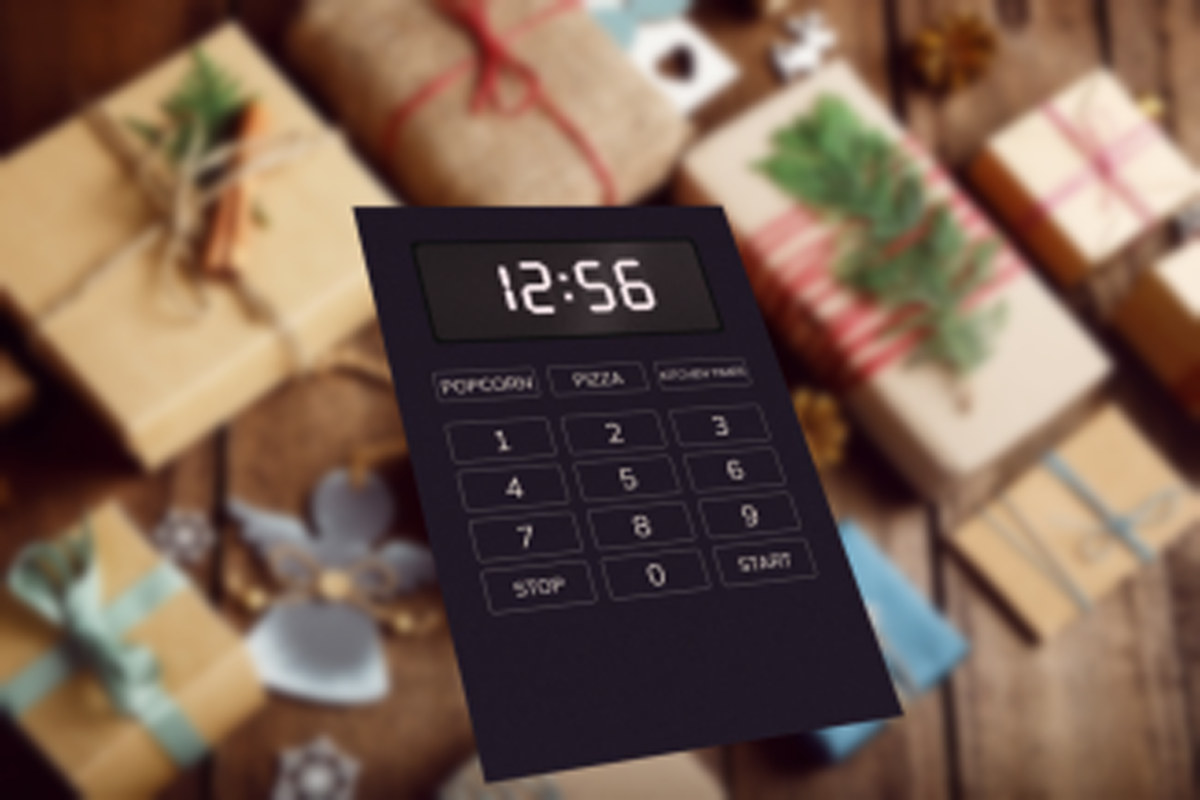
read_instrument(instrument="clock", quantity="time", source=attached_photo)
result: 12:56
